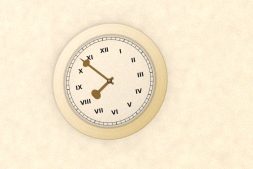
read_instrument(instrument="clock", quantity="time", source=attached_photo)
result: 7:53
